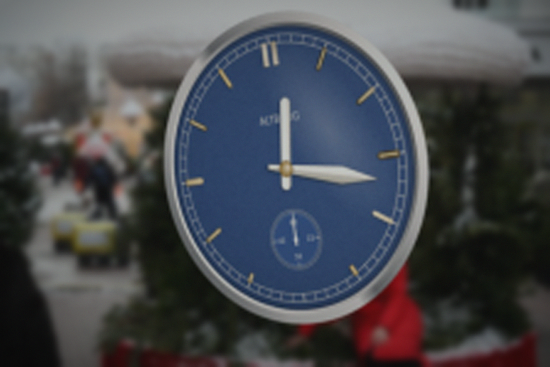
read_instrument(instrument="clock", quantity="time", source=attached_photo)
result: 12:17
